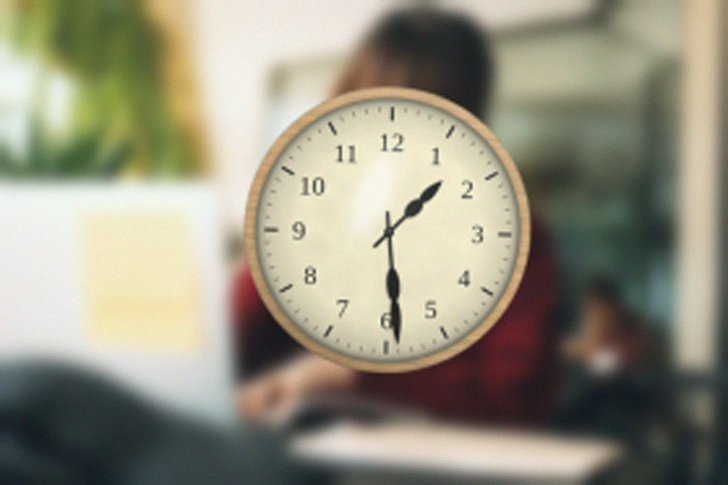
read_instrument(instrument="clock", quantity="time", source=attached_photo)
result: 1:29
